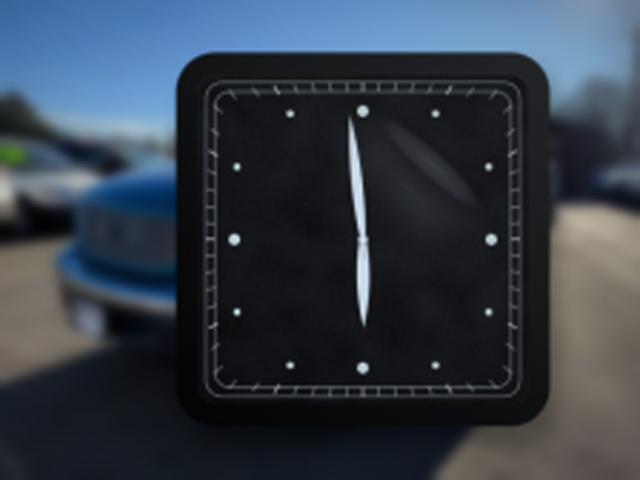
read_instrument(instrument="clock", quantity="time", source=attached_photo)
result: 5:59
